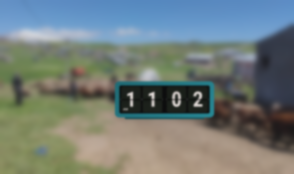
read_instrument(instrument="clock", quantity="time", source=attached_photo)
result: 11:02
